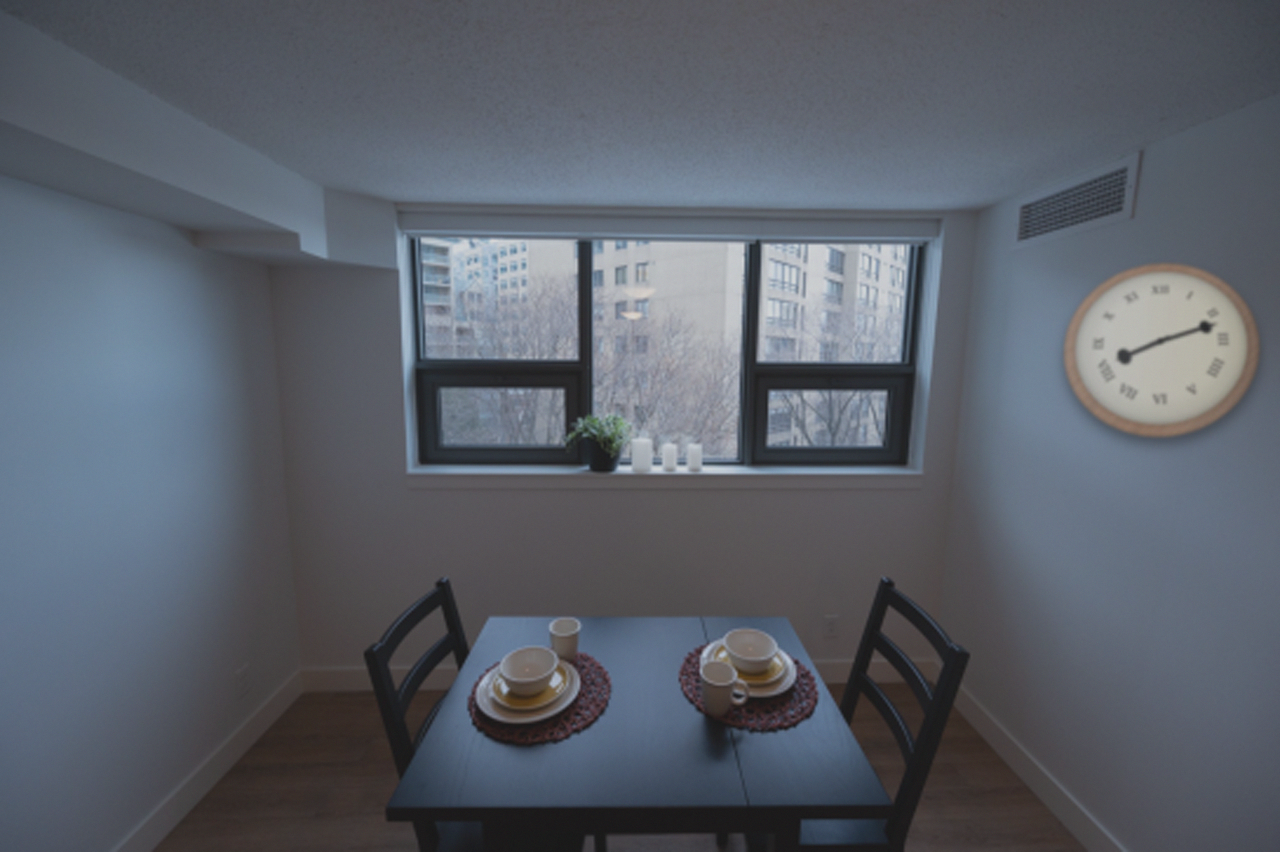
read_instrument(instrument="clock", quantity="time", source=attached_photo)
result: 8:12
